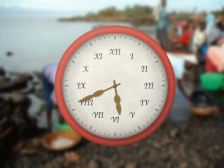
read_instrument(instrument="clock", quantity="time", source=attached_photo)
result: 5:41
